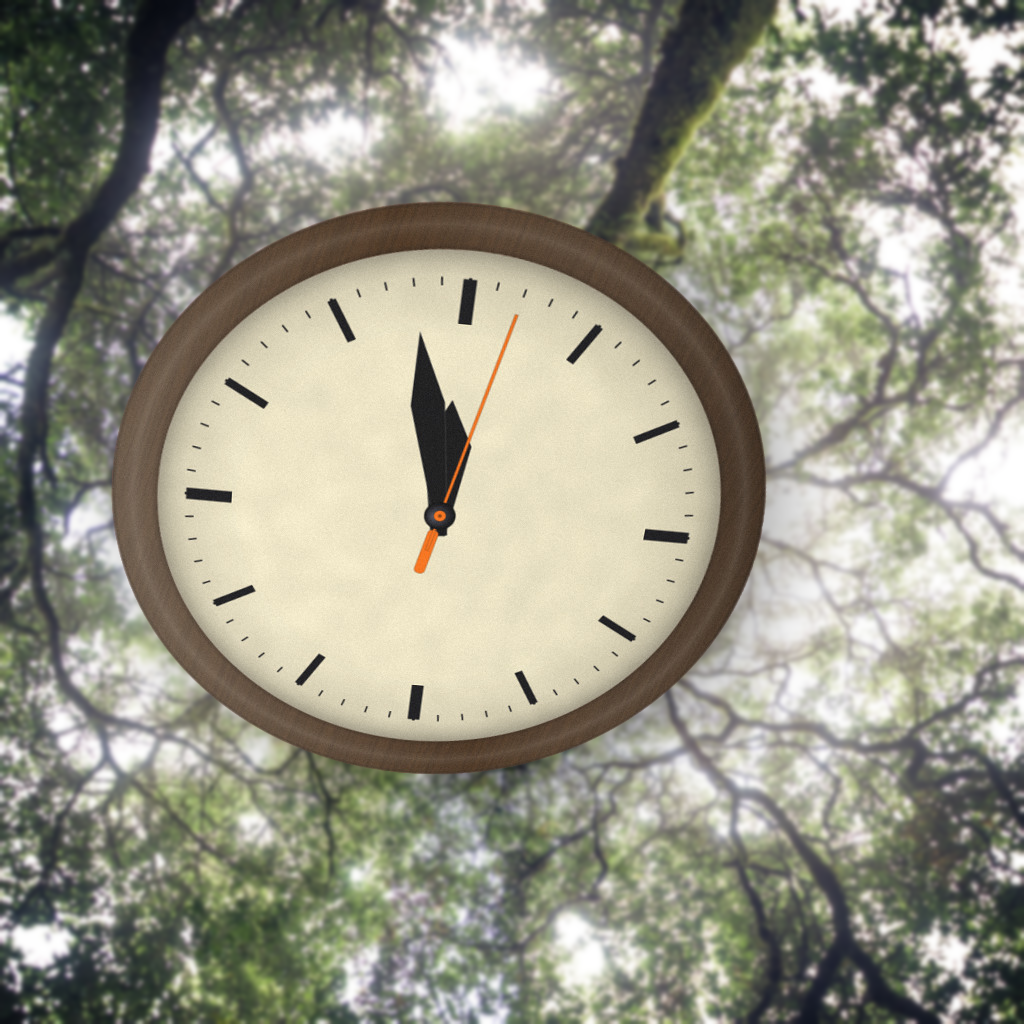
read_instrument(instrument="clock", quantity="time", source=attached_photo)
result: 11:58:02
